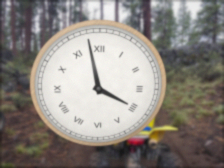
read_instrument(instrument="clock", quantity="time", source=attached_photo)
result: 3:58
